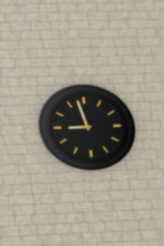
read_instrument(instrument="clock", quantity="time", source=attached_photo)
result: 8:58
